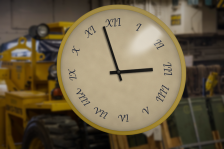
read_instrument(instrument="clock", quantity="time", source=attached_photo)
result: 2:58
